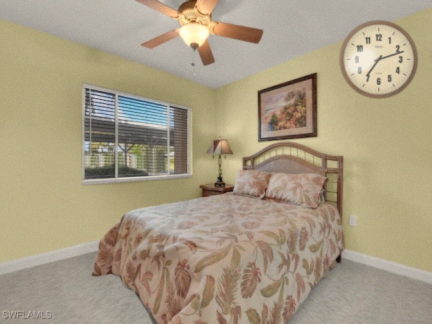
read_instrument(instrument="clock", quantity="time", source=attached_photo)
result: 7:12
